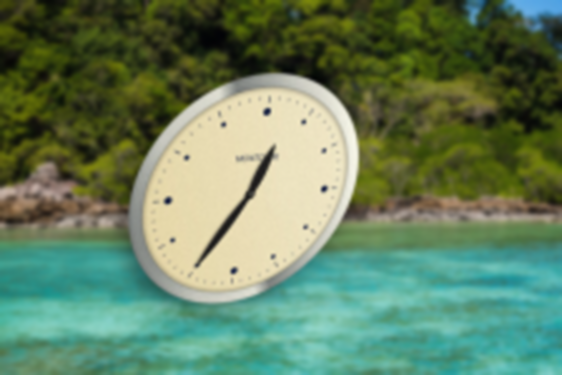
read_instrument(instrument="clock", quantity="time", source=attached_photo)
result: 12:35
